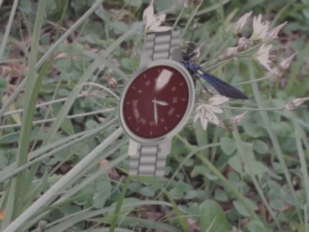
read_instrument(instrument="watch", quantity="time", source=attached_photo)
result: 3:28
